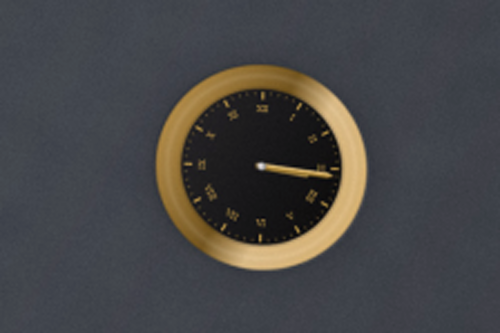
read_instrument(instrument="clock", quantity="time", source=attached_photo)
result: 3:16
